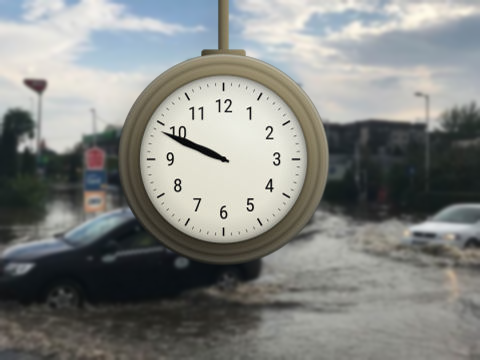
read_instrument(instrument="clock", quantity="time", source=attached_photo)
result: 9:49
